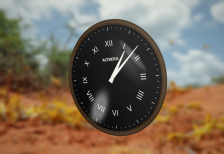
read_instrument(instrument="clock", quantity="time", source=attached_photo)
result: 1:08
